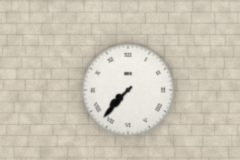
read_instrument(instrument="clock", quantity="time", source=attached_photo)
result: 7:37
